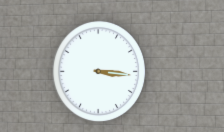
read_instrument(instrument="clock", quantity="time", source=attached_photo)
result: 3:16
